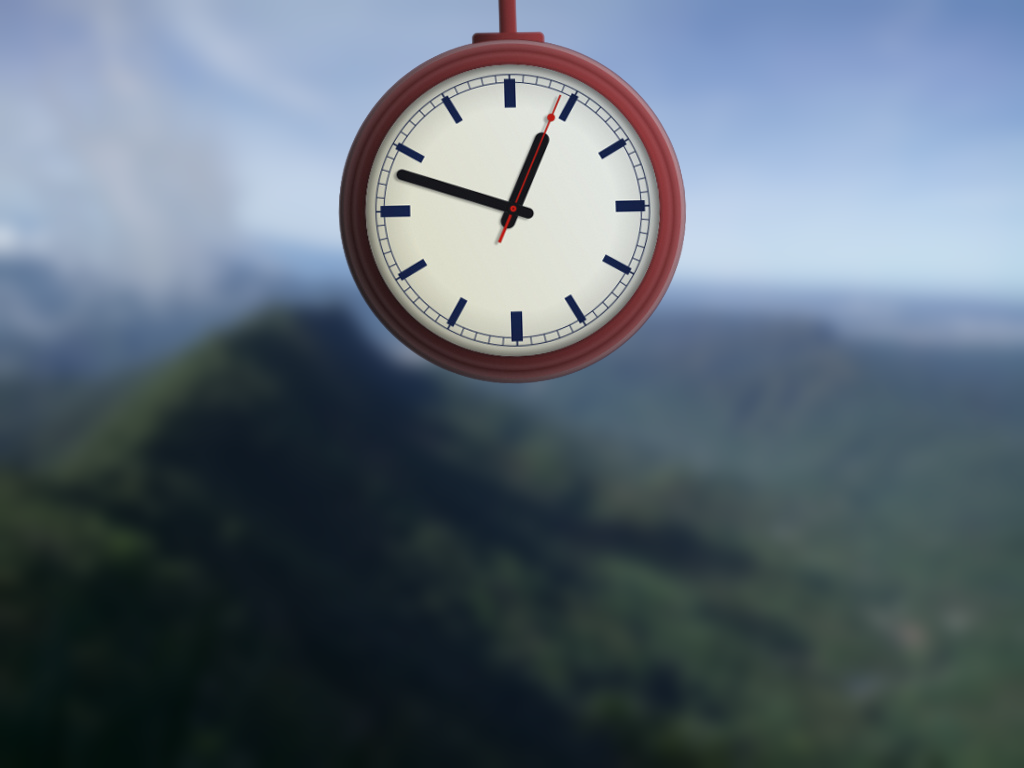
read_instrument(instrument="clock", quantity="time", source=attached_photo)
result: 12:48:04
